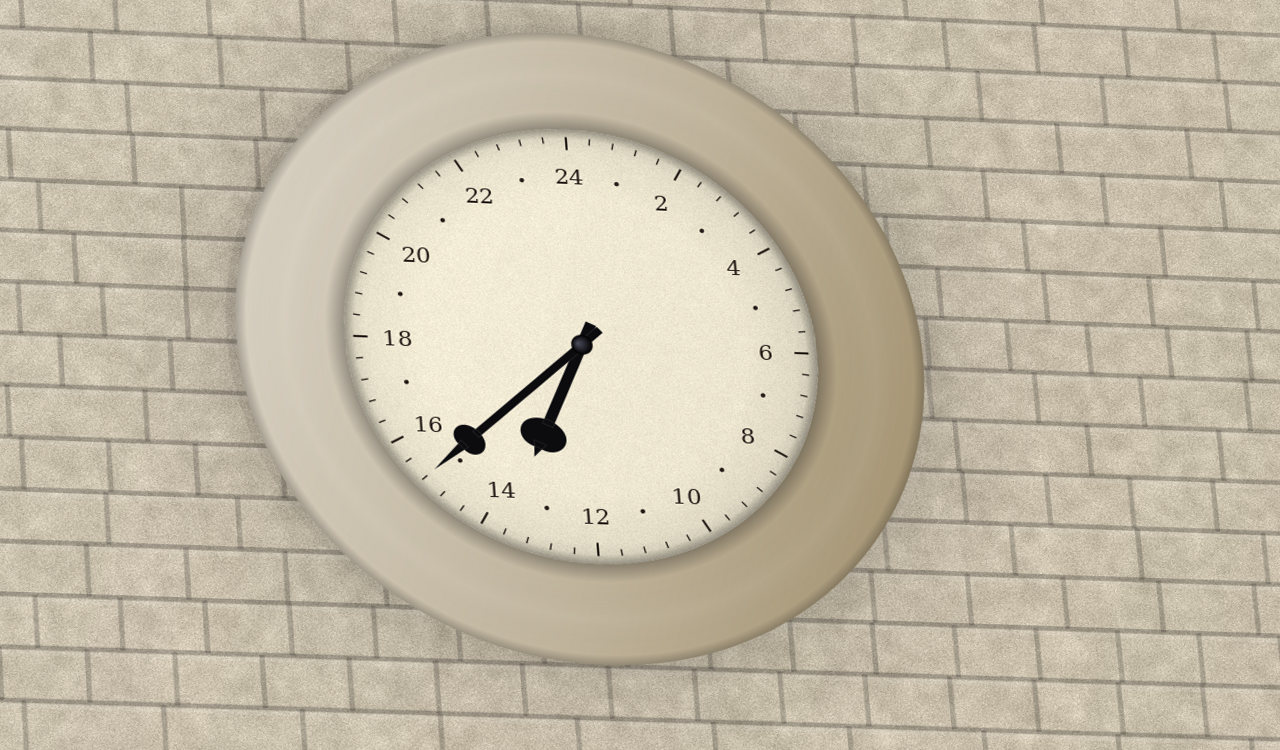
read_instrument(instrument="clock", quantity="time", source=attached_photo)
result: 13:38
